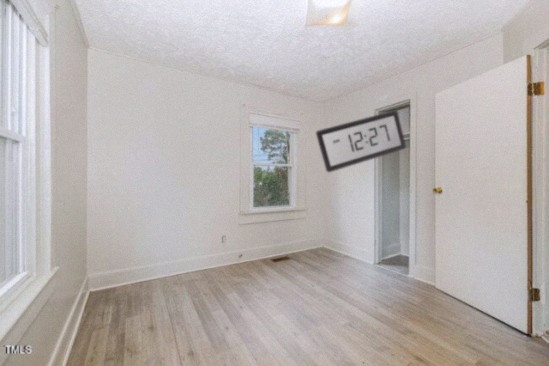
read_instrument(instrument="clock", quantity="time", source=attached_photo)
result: 12:27
